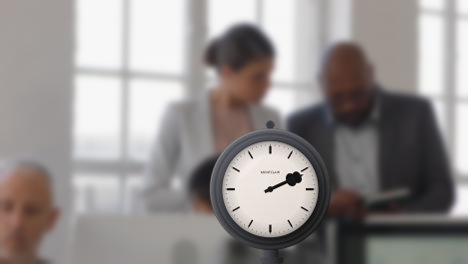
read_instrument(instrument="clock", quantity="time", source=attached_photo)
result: 2:11
